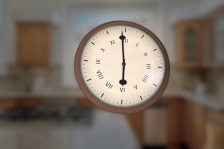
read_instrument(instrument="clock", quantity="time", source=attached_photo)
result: 5:59
